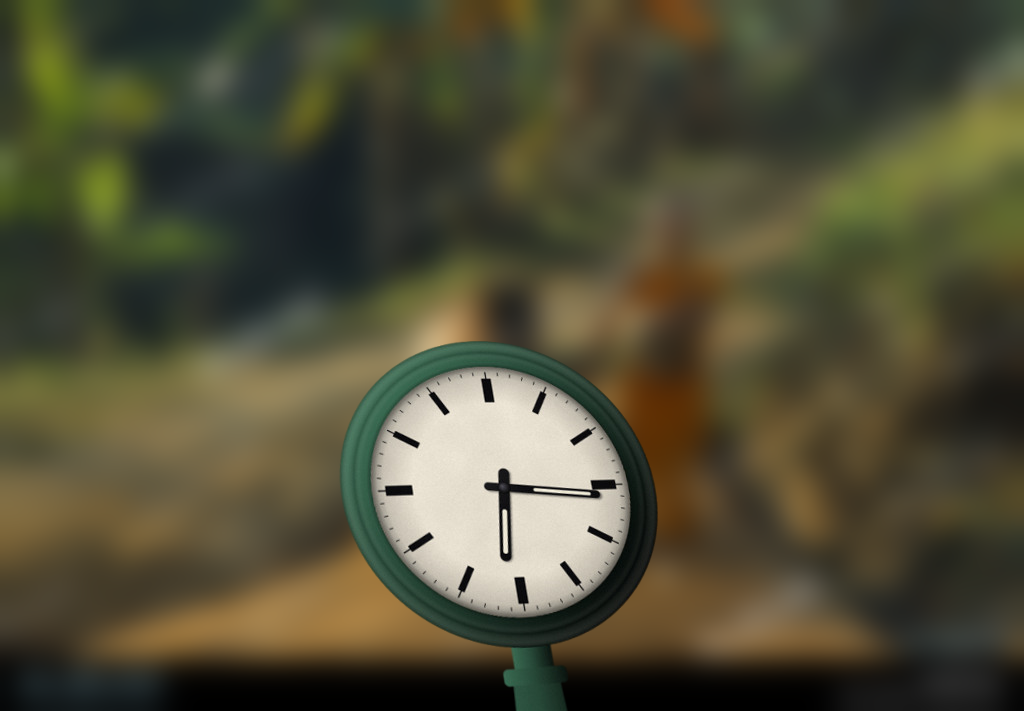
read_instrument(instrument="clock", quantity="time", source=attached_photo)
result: 6:16
